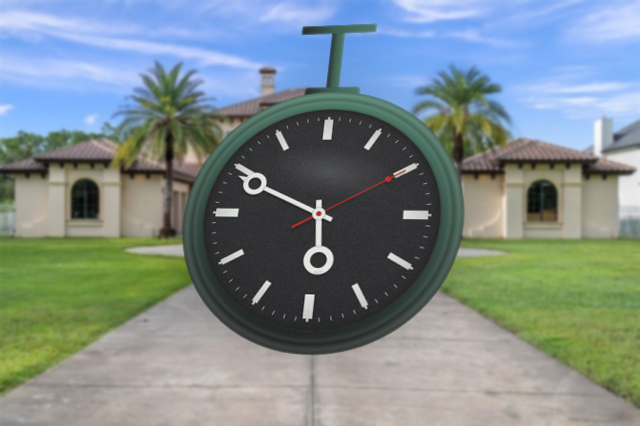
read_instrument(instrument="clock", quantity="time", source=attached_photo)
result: 5:49:10
